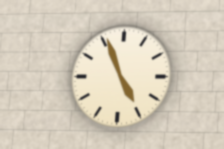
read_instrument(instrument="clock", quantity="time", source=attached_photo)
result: 4:56
